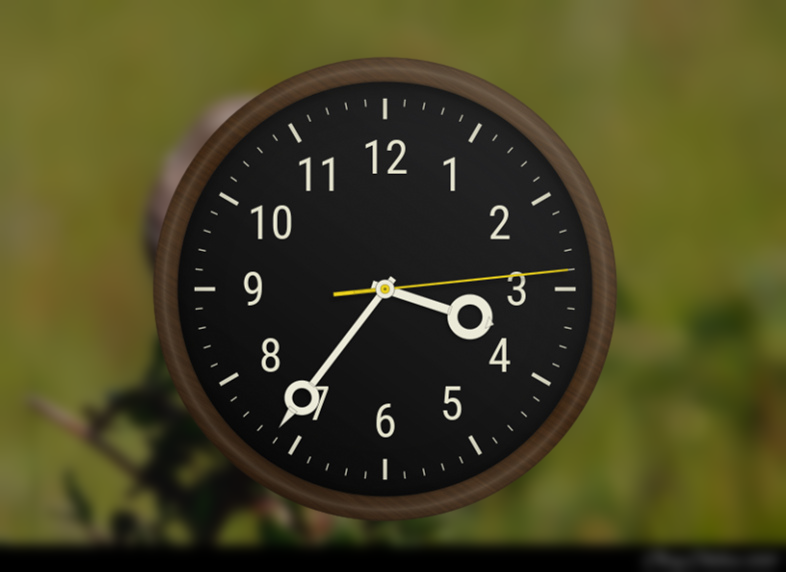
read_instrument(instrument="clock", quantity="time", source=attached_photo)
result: 3:36:14
